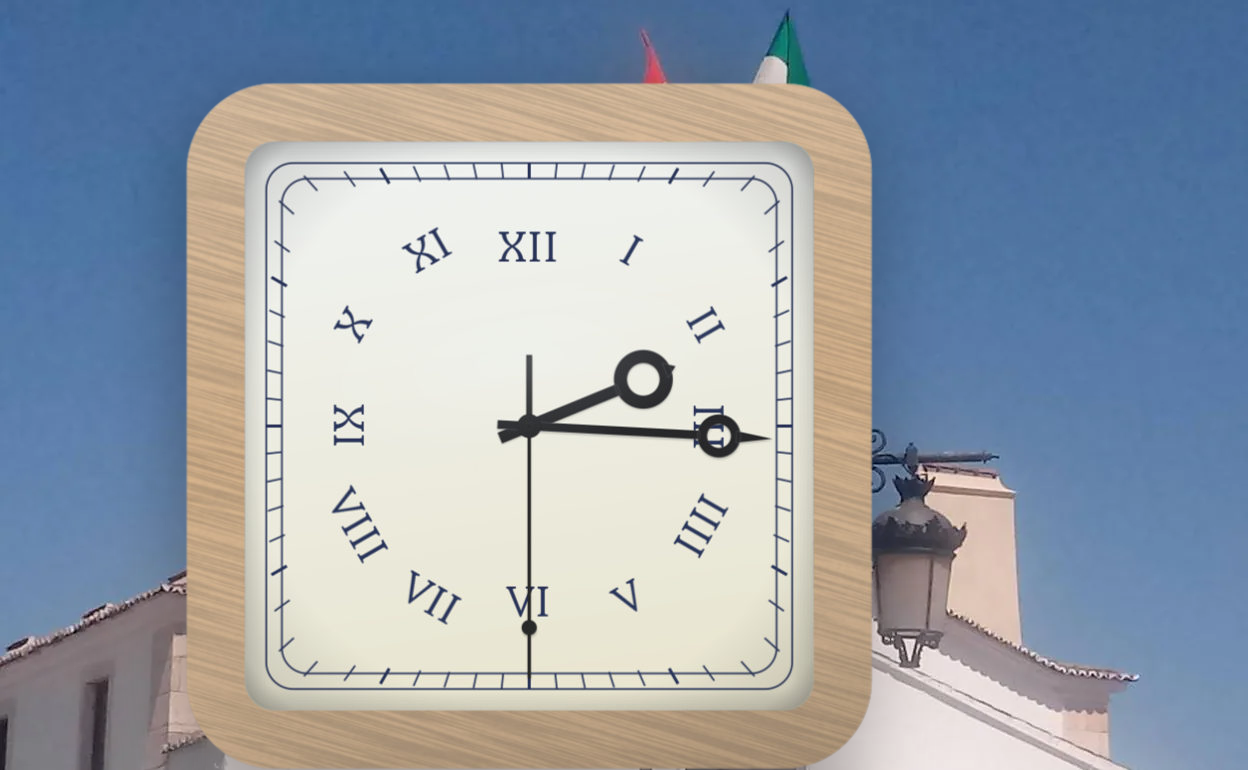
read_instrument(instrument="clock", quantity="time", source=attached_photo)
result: 2:15:30
